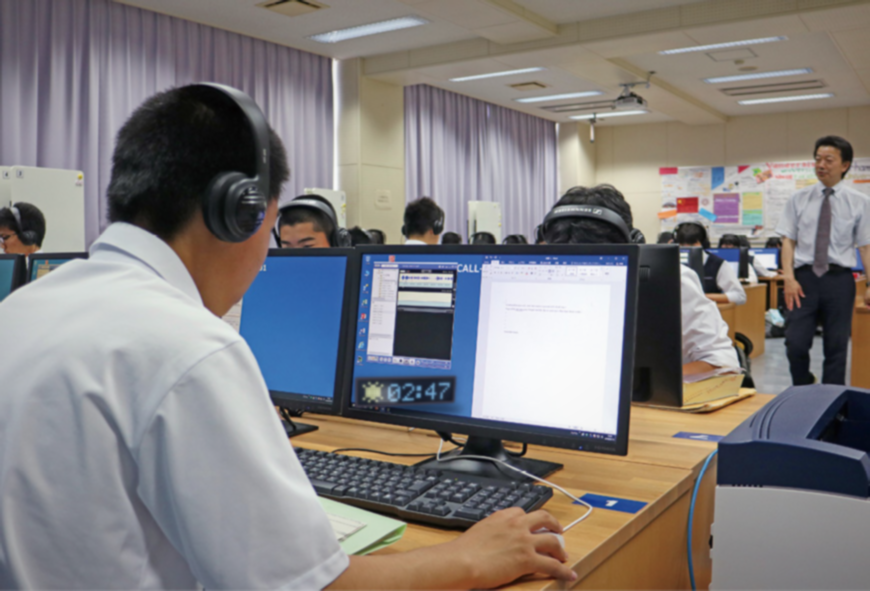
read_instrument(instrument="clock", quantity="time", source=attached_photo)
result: 2:47
